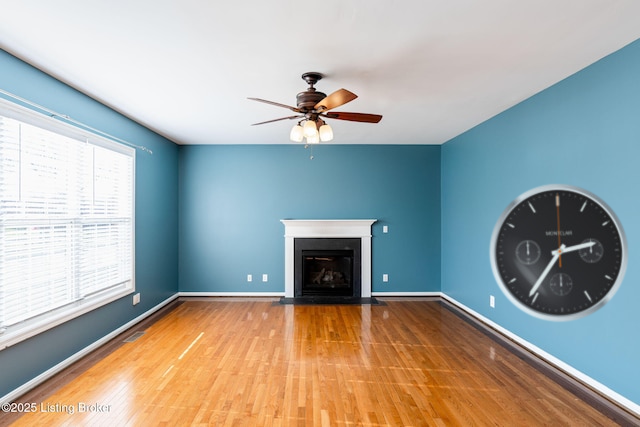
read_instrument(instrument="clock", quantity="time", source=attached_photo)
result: 2:36
